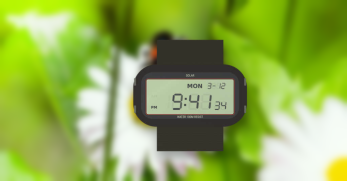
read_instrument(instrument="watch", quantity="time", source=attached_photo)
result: 9:41:34
